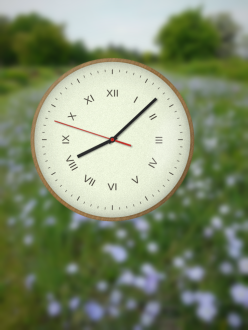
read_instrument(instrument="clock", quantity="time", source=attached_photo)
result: 8:07:48
